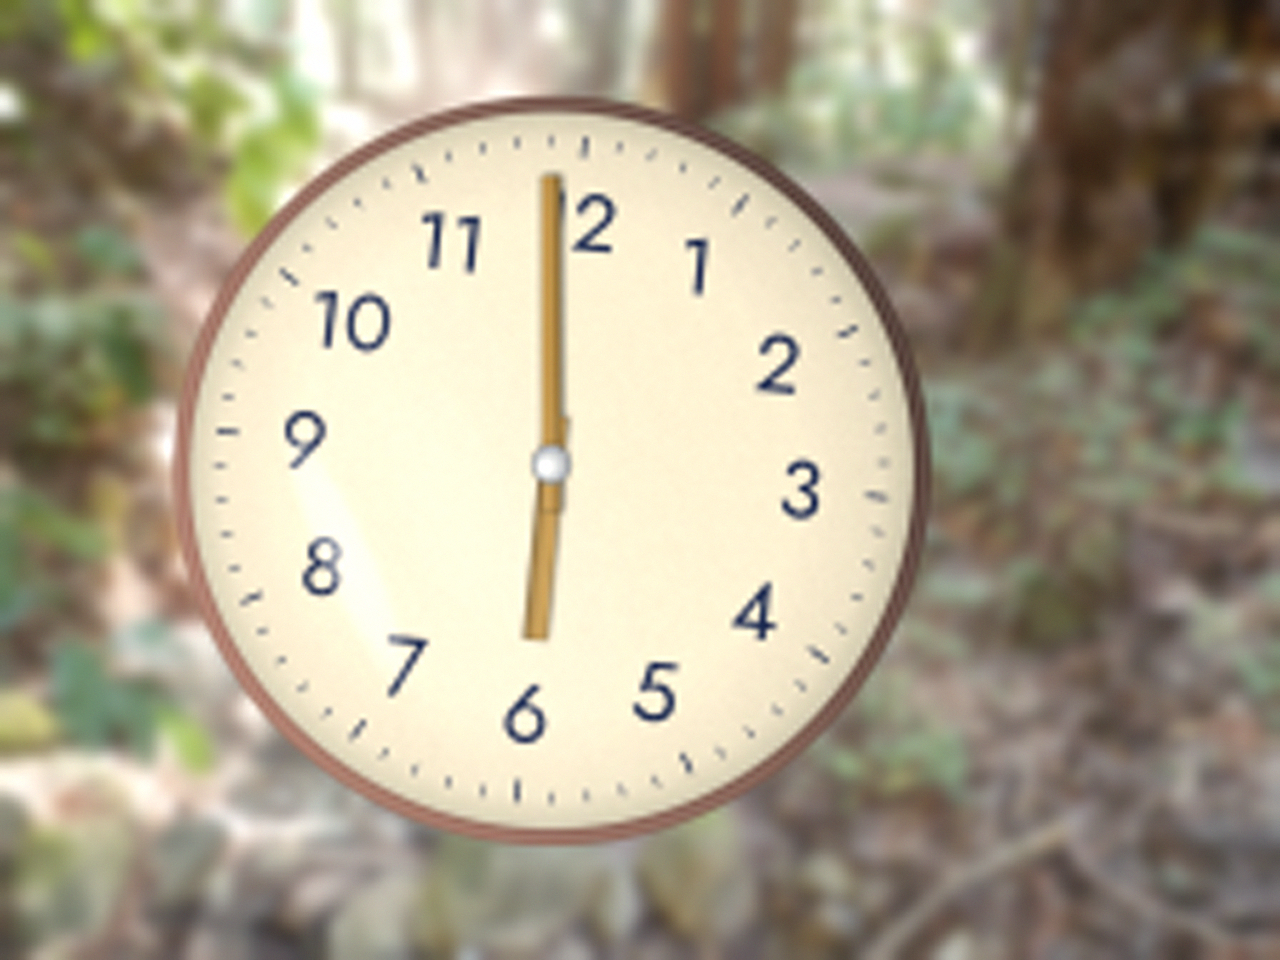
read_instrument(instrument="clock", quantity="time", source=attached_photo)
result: 5:59
